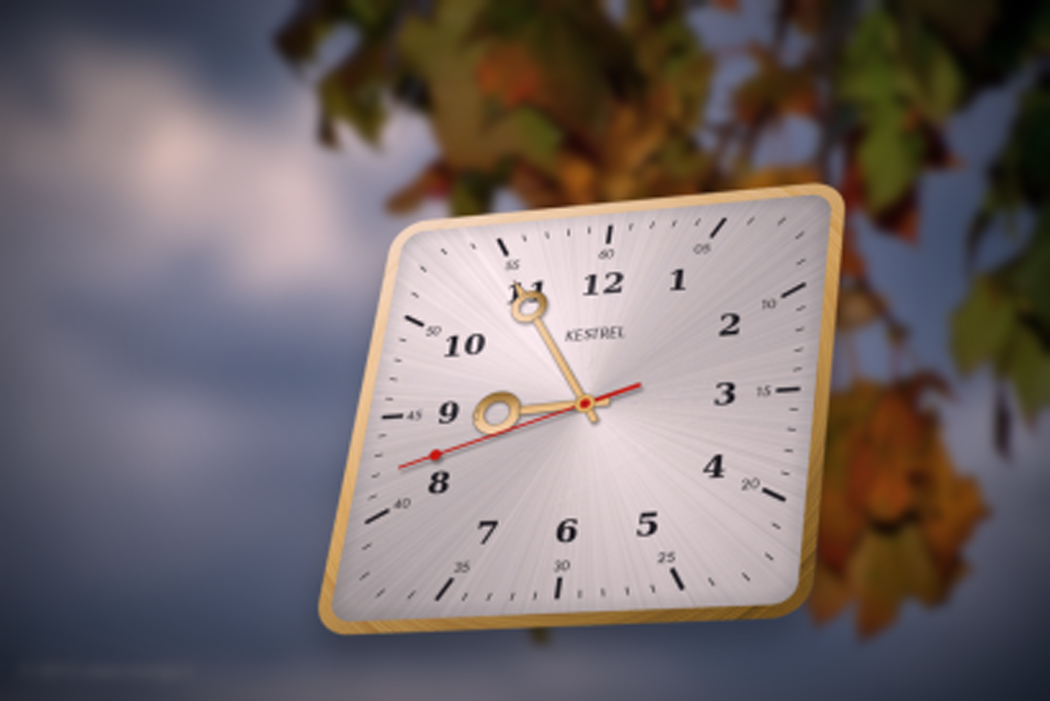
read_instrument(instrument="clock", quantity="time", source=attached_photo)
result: 8:54:42
